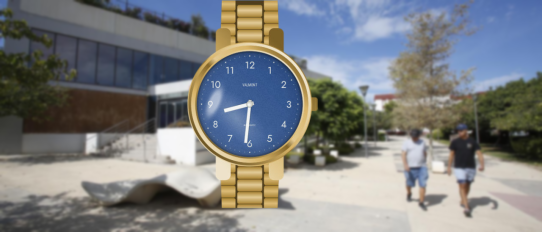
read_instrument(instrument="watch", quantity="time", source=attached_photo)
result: 8:31
